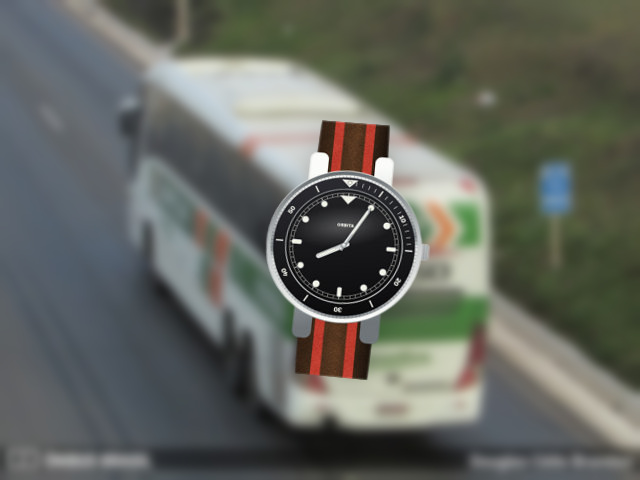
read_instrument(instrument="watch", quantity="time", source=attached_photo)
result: 8:05
